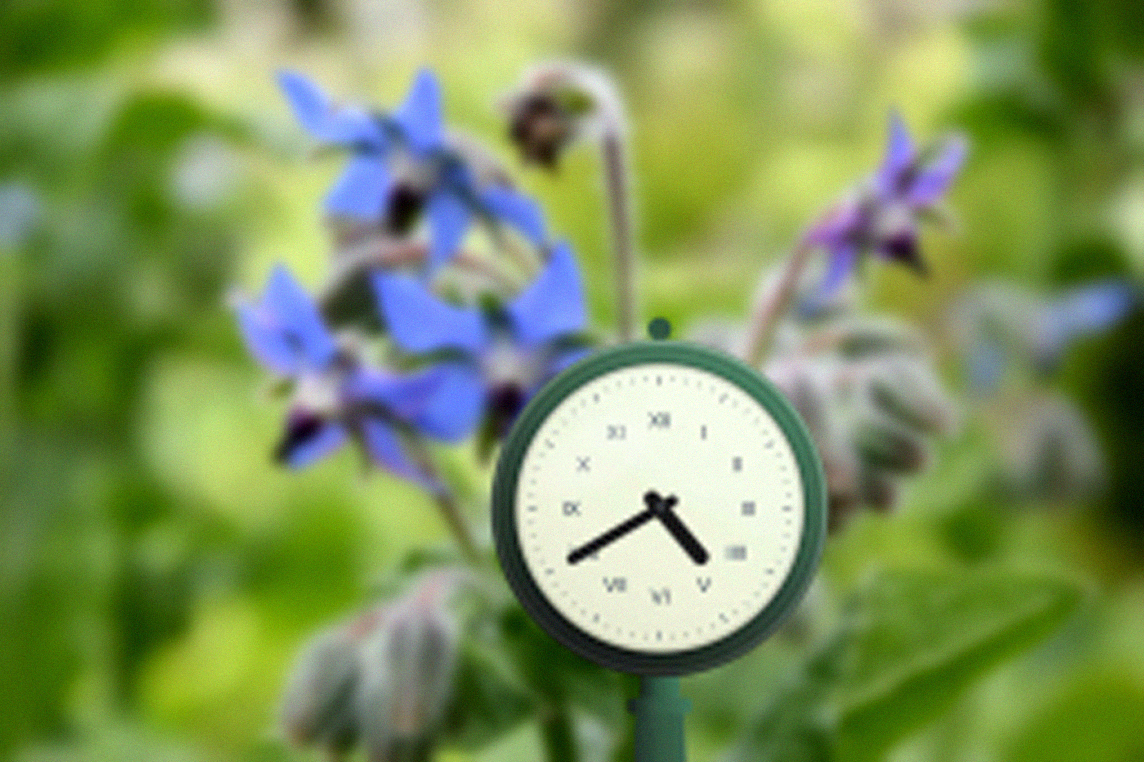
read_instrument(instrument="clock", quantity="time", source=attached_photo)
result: 4:40
